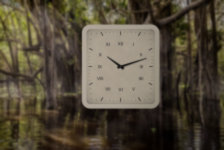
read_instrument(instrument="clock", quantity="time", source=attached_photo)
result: 10:12
